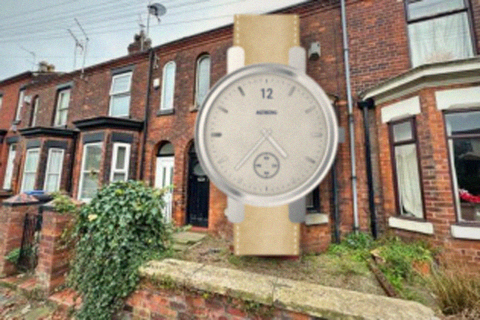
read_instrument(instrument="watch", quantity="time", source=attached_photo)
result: 4:37
